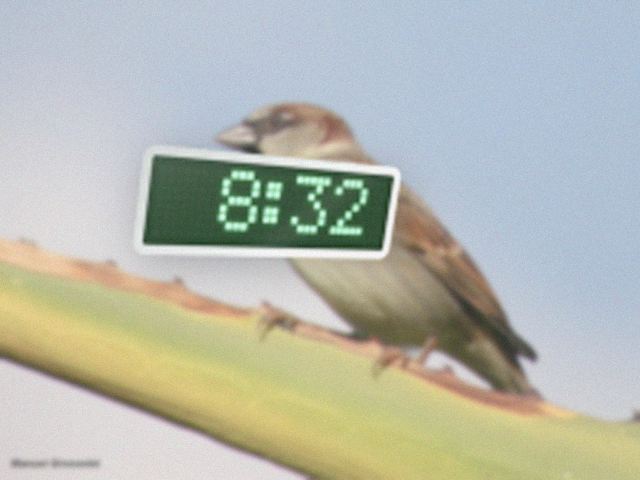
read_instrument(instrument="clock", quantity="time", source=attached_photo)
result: 8:32
